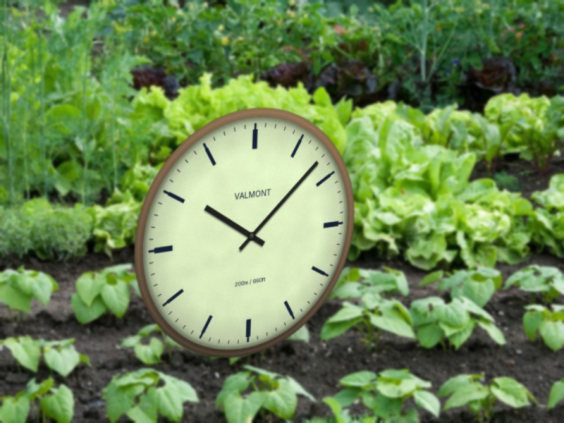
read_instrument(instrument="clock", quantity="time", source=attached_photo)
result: 10:08
